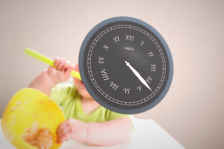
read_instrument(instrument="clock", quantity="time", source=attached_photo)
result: 4:22
